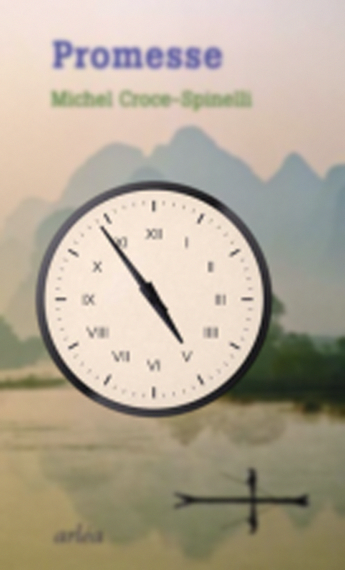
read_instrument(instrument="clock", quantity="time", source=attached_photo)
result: 4:54
